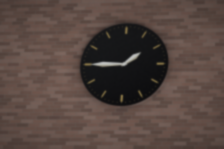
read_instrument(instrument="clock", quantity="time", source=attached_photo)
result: 1:45
